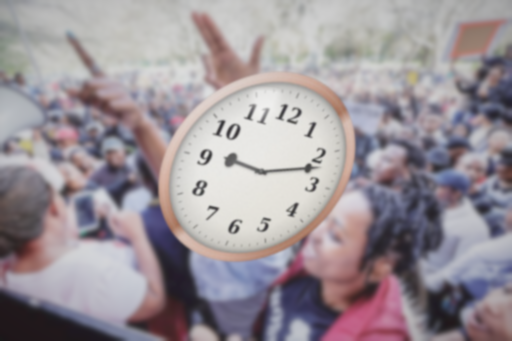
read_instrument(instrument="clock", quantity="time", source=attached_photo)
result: 9:12
